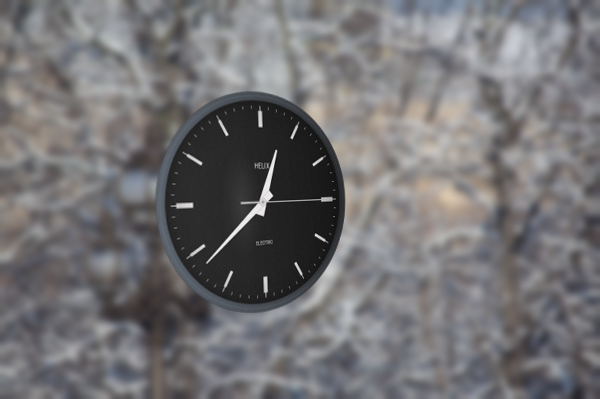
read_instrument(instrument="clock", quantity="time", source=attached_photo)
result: 12:38:15
